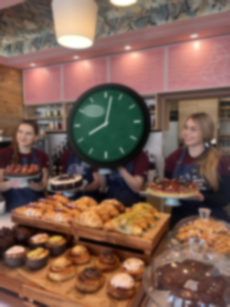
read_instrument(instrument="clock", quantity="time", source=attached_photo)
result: 8:02
